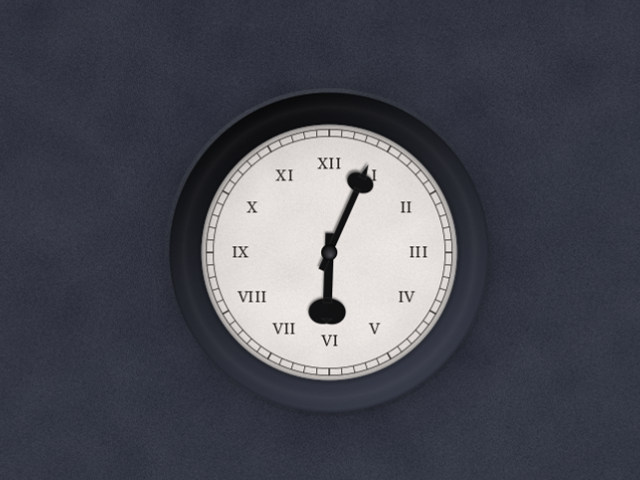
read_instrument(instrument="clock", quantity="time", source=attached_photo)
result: 6:04
